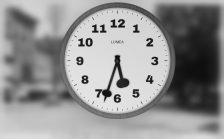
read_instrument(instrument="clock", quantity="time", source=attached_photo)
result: 5:33
